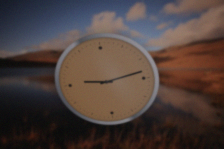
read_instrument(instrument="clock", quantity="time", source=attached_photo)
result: 9:13
